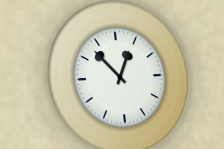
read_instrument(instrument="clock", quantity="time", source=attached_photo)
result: 12:53
